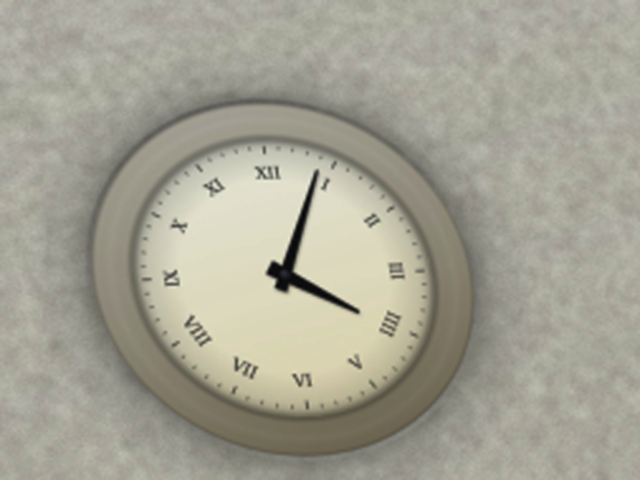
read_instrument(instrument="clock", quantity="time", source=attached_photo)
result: 4:04
